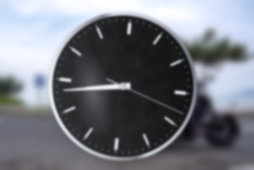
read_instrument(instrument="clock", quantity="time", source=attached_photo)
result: 8:43:18
